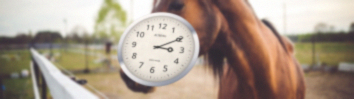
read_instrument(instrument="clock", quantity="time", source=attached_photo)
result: 3:10
